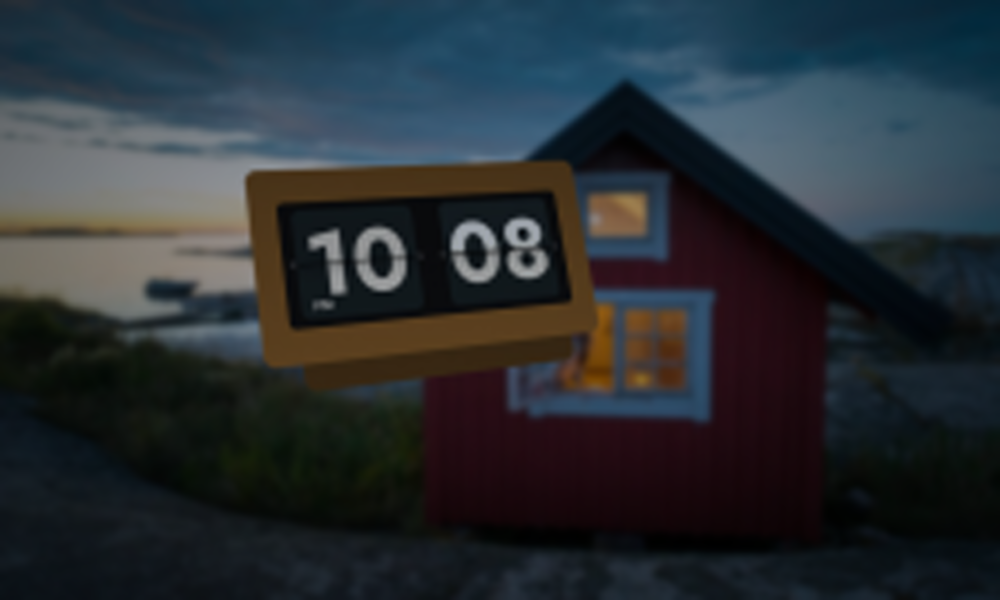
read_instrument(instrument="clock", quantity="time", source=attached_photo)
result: 10:08
